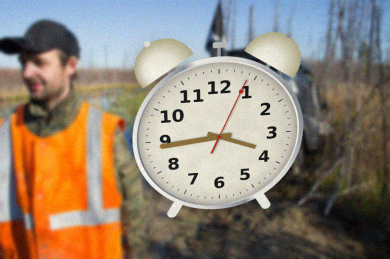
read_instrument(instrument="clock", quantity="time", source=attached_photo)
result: 3:44:04
